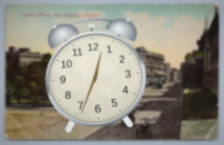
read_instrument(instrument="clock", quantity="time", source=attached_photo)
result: 12:34
